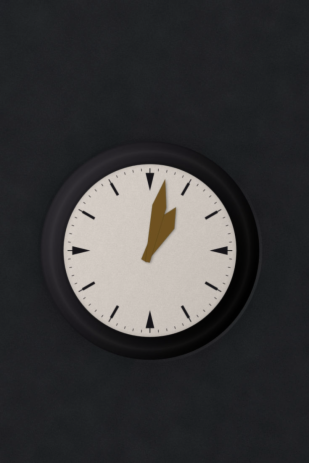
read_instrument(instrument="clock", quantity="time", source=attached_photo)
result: 1:02
